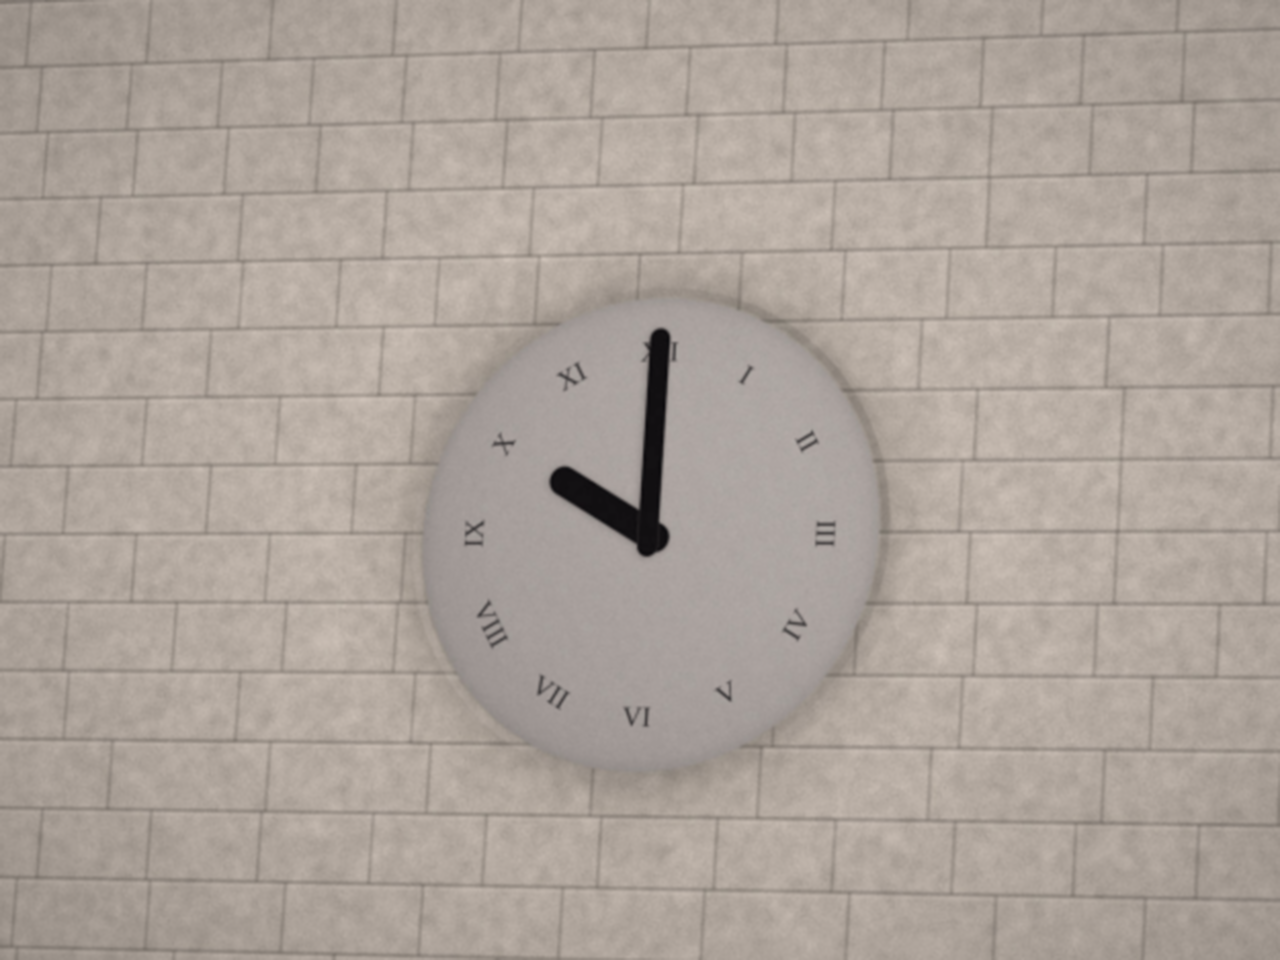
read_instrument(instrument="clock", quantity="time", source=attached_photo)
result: 10:00
